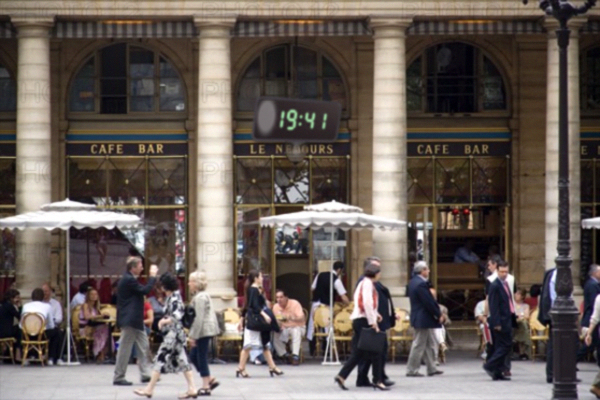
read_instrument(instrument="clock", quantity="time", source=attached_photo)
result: 19:41
